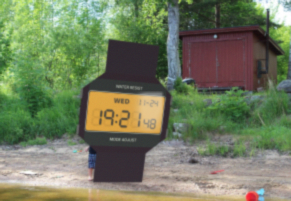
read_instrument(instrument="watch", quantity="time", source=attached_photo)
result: 19:21:48
